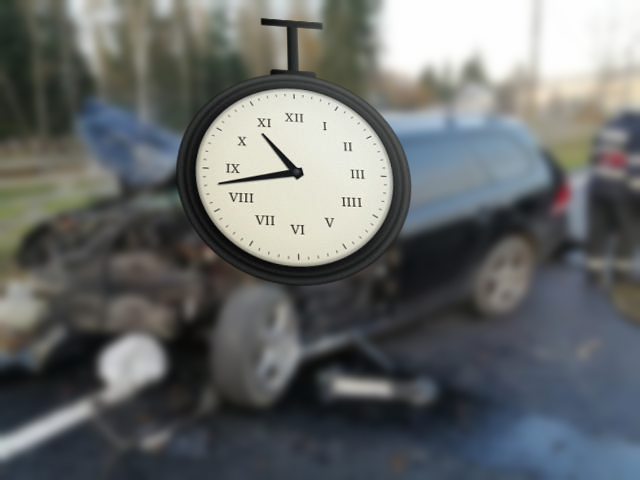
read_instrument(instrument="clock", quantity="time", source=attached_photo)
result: 10:43
